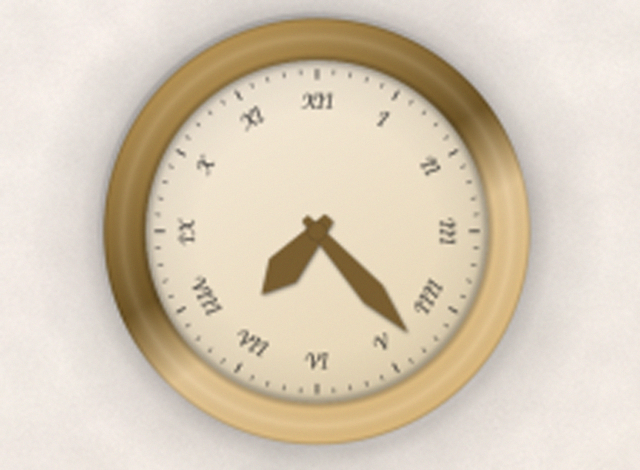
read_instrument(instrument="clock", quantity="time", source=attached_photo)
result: 7:23
